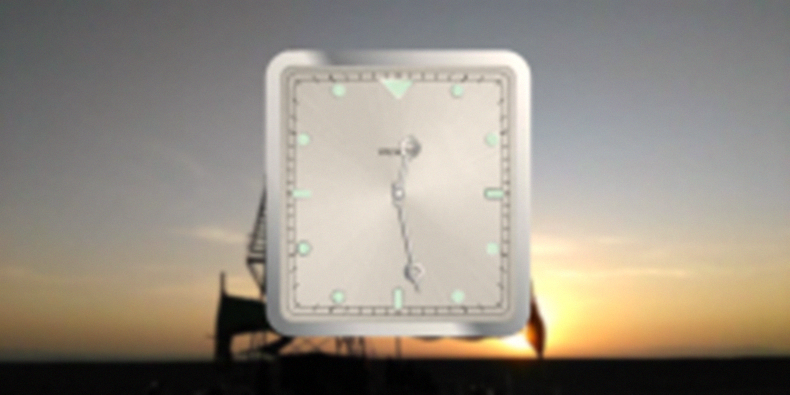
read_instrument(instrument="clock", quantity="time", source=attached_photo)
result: 12:28
